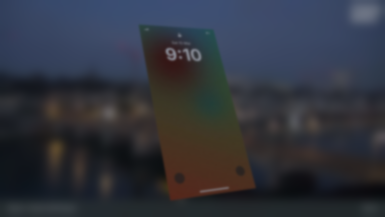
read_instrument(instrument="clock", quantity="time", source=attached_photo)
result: 9:10
